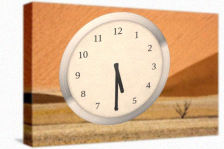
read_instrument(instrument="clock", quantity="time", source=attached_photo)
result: 5:30
